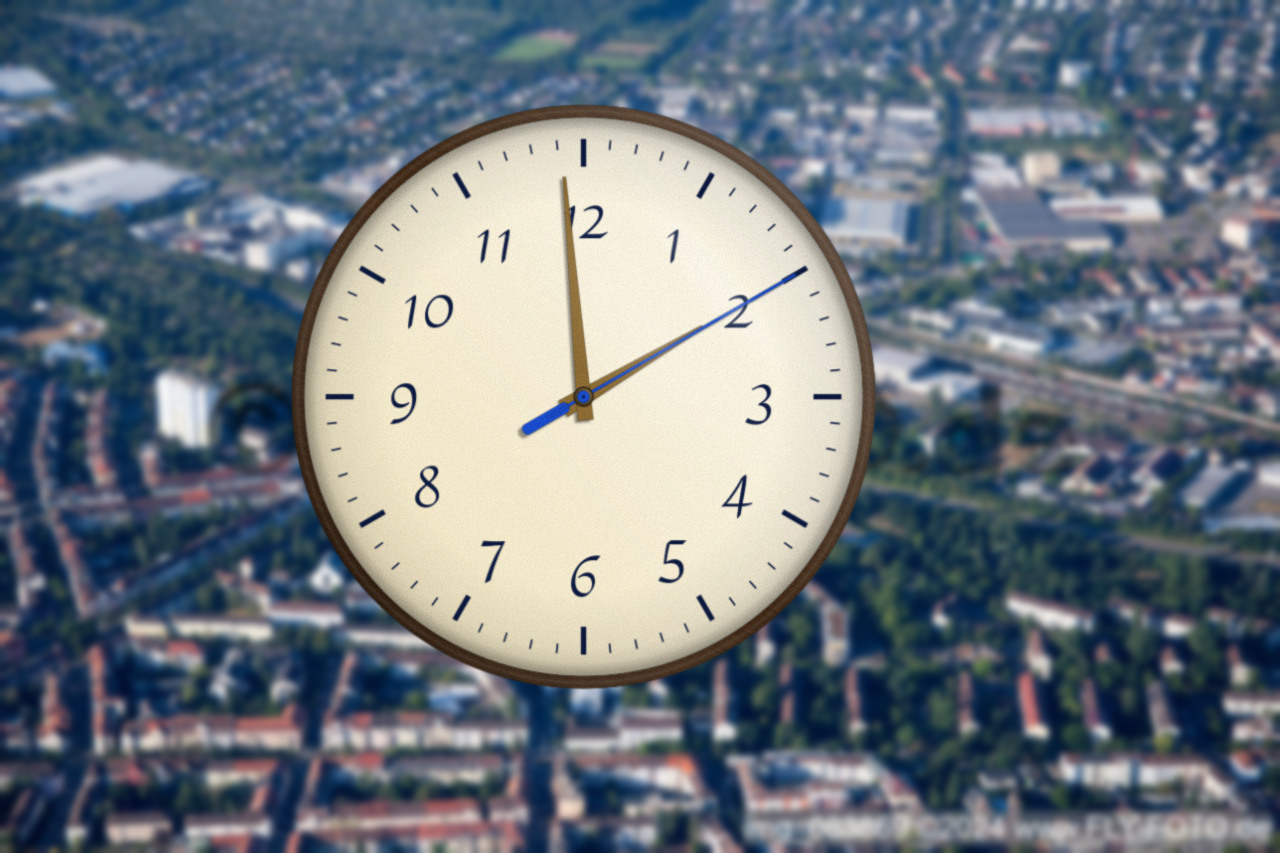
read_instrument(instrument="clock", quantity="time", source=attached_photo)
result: 1:59:10
